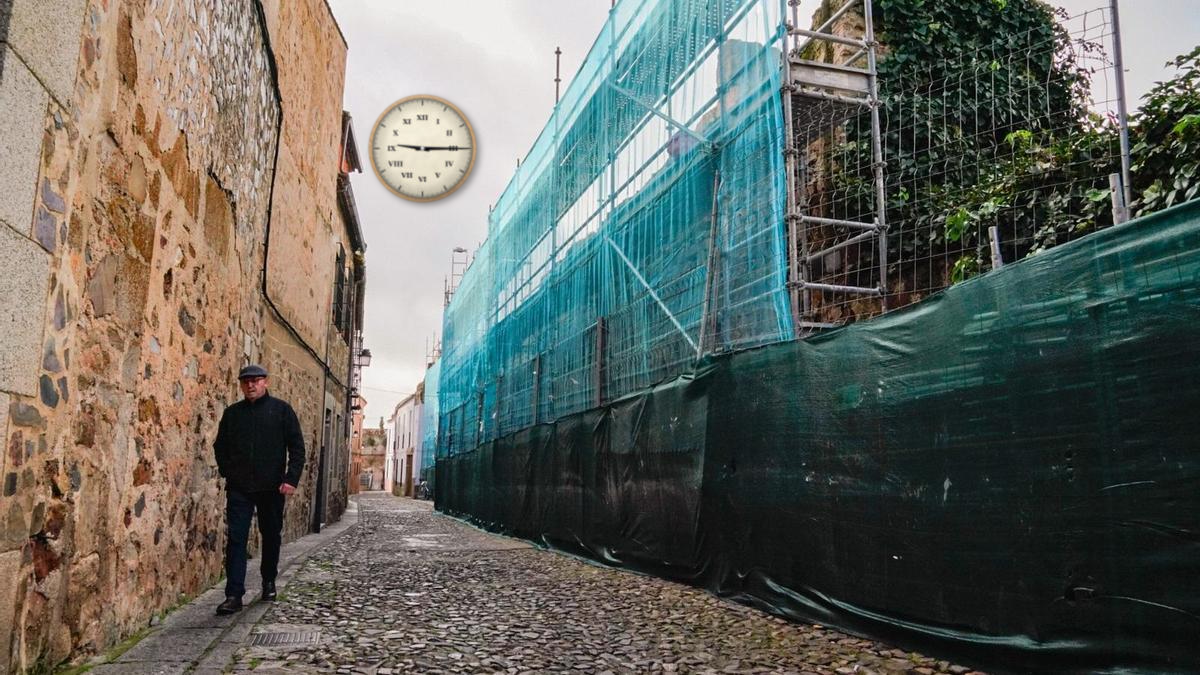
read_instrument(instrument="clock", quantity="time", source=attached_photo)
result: 9:15
